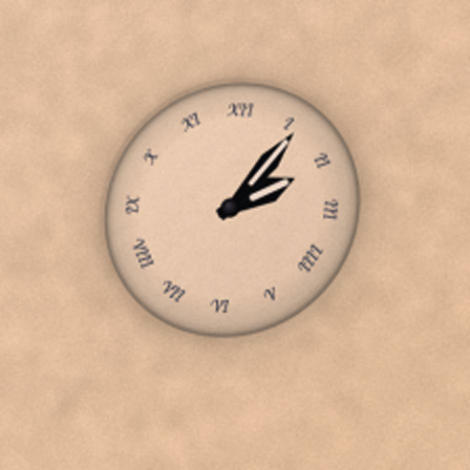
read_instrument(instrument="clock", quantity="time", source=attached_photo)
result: 2:06
